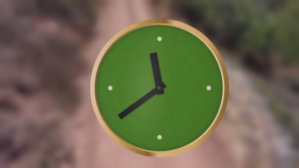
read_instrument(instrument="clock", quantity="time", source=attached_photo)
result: 11:39
